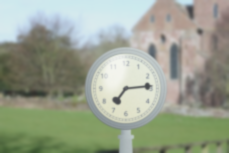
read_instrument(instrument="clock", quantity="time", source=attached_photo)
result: 7:14
